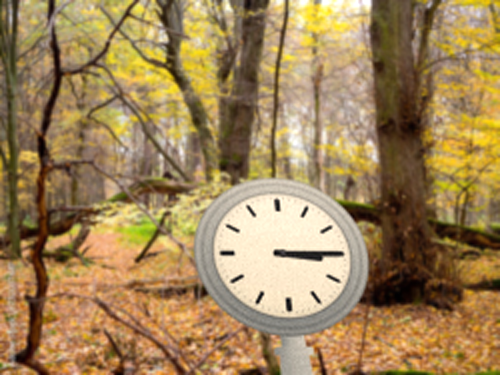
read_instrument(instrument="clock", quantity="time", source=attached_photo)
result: 3:15
